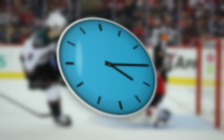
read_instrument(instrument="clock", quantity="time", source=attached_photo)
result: 4:15
